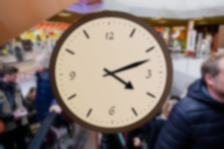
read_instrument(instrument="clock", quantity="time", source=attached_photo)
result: 4:12
